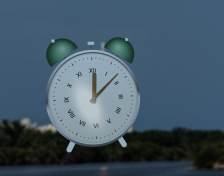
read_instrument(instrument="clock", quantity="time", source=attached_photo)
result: 12:08
